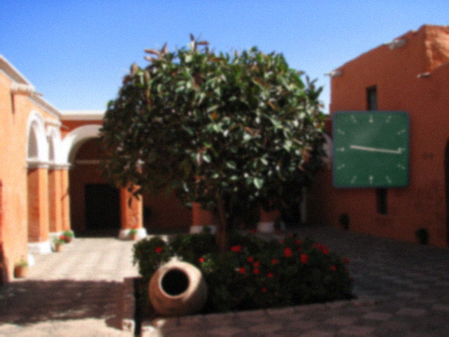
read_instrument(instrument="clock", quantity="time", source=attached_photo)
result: 9:16
